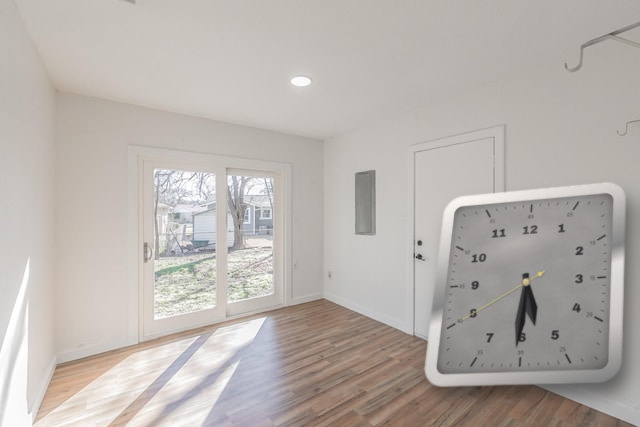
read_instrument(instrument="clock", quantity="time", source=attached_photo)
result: 5:30:40
